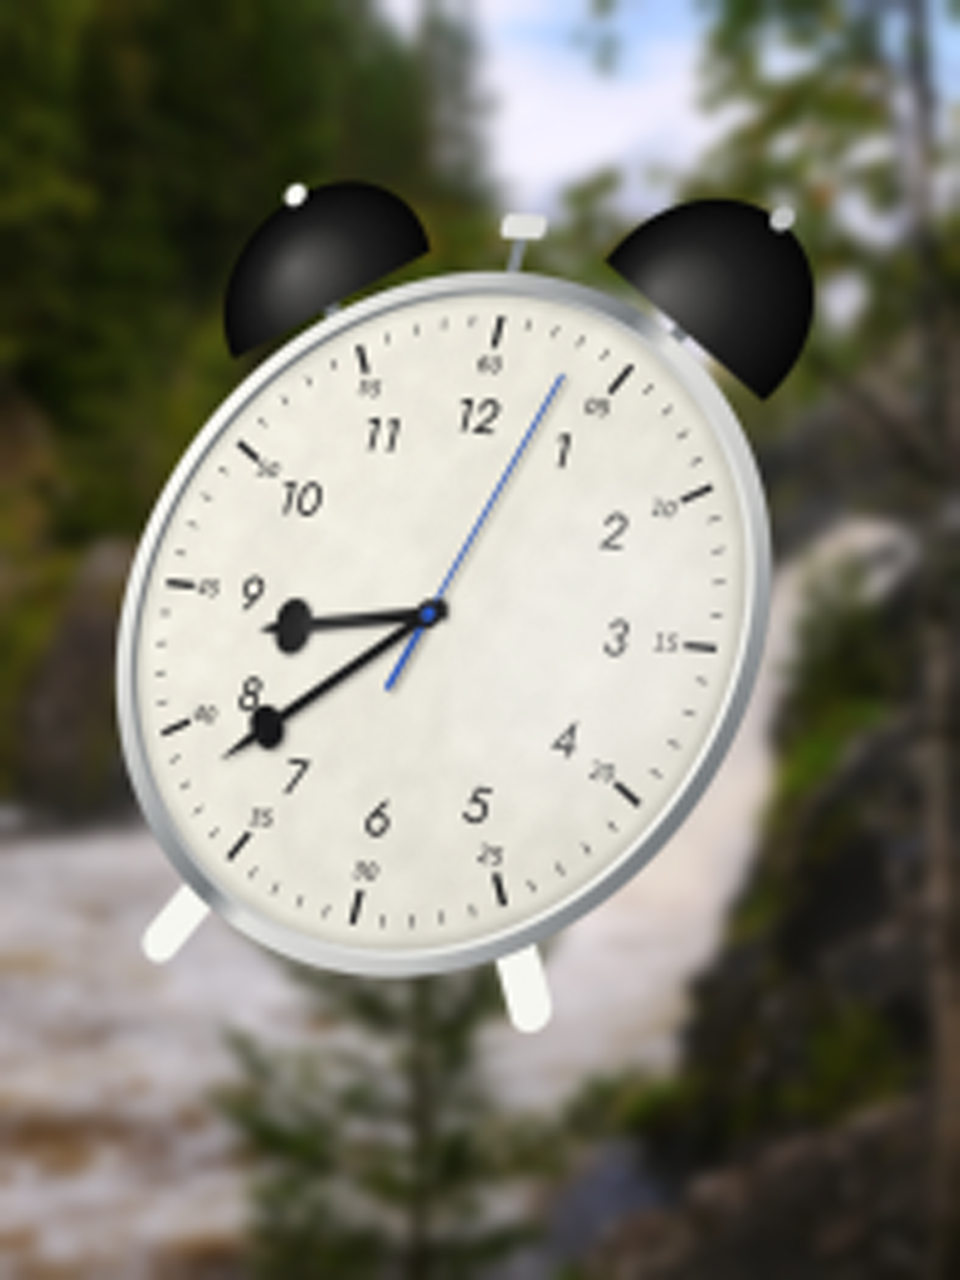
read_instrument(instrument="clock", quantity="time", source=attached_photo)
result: 8:38:03
